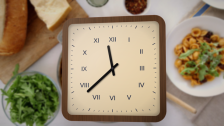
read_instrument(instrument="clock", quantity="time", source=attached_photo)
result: 11:38
